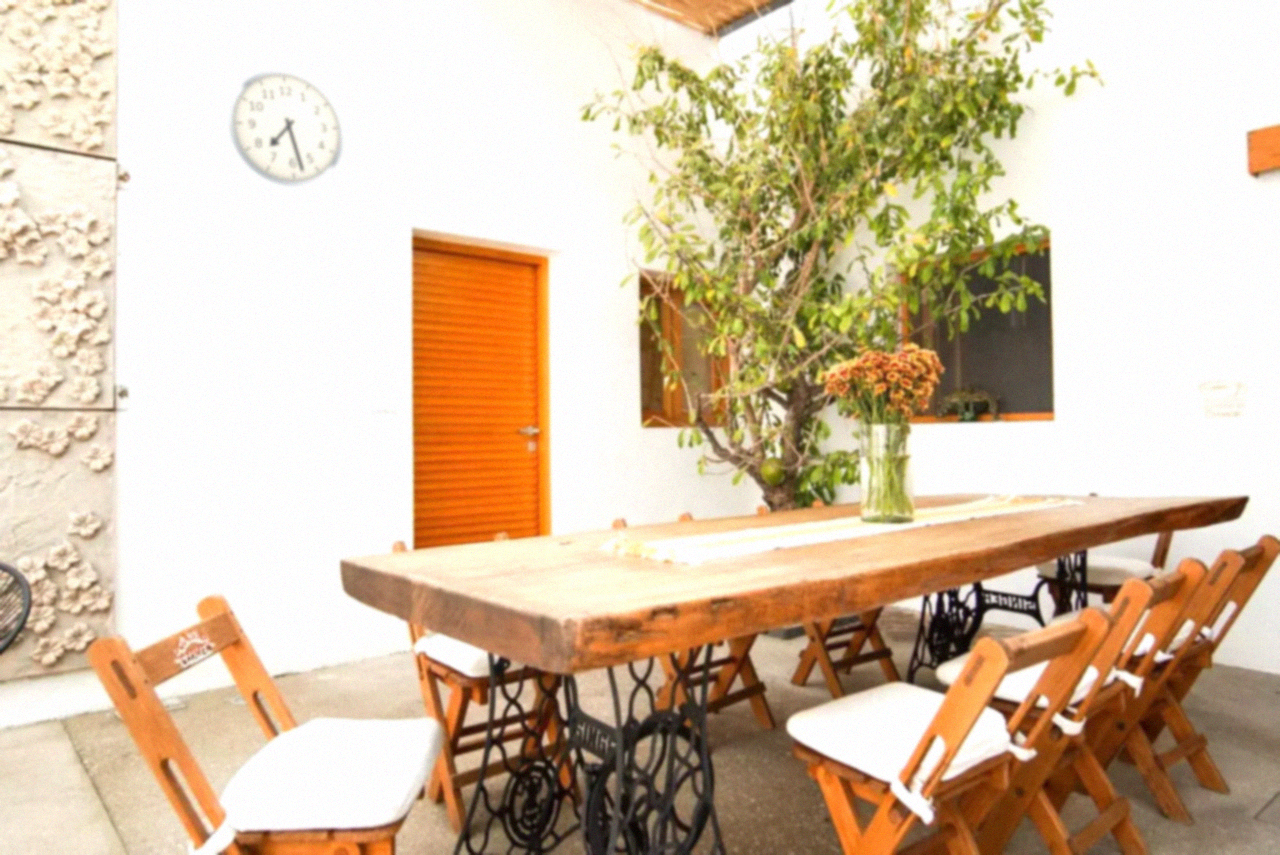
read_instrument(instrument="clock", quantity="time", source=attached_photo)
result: 7:28
